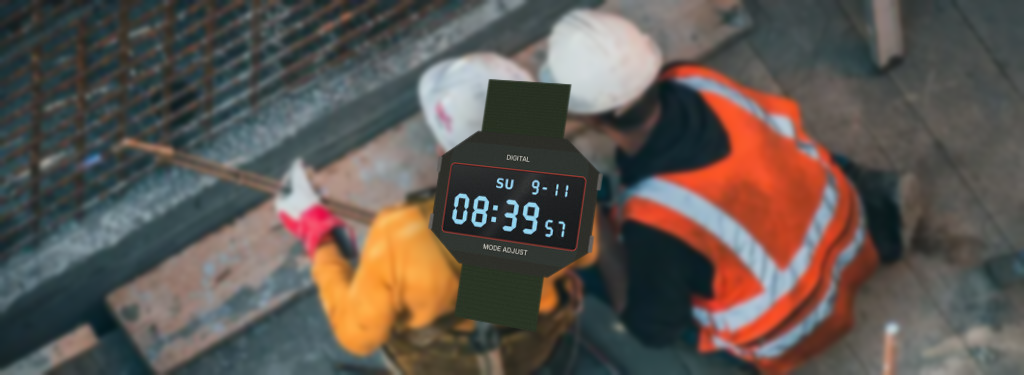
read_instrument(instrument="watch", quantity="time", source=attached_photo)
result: 8:39:57
